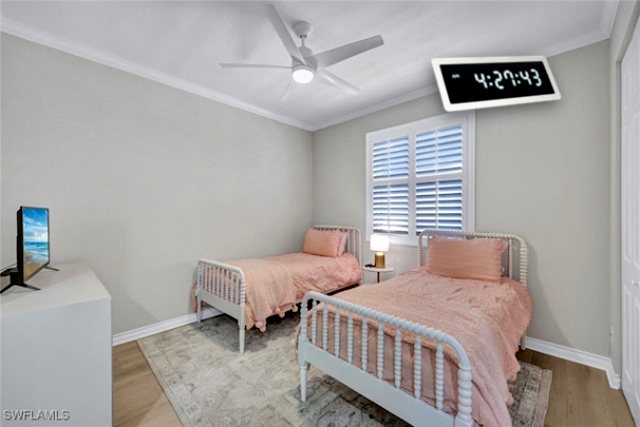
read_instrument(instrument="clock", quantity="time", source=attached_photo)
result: 4:27:43
